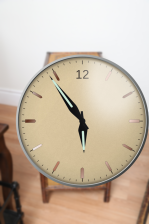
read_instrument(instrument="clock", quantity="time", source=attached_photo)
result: 5:54
